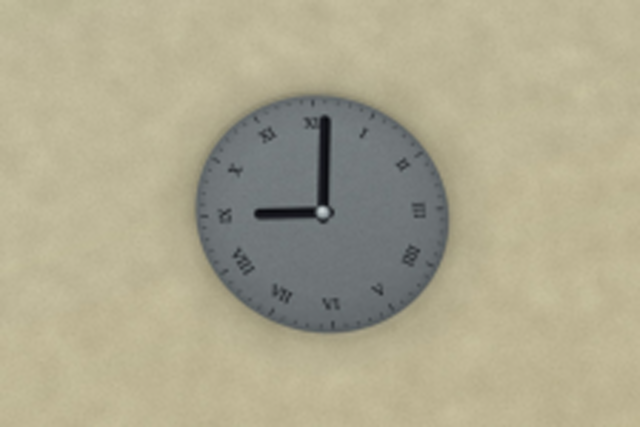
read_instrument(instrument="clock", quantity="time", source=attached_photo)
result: 9:01
